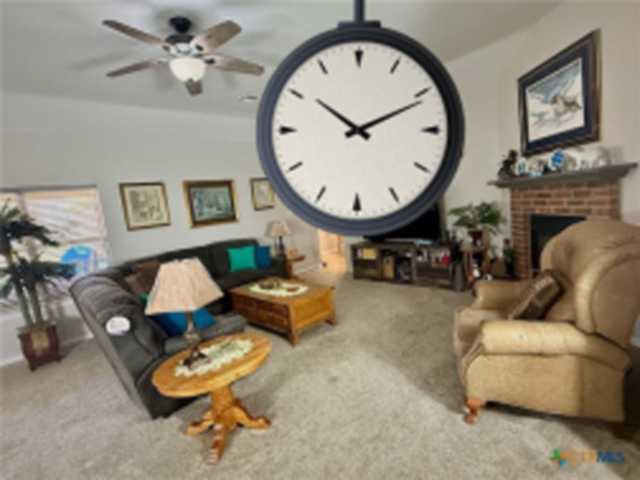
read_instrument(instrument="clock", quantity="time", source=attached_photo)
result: 10:11
